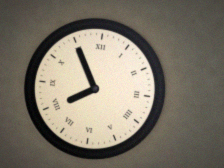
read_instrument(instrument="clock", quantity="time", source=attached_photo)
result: 7:55
